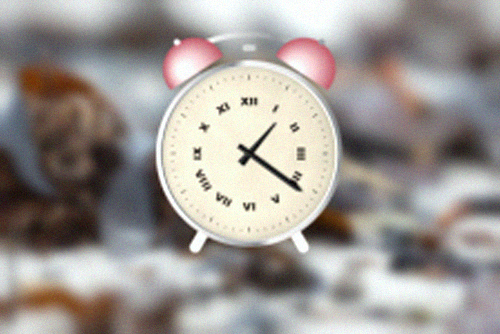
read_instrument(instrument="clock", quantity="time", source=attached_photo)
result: 1:21
